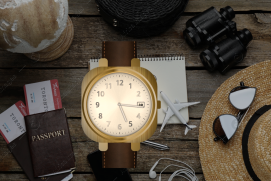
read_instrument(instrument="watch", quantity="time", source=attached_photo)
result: 5:16
